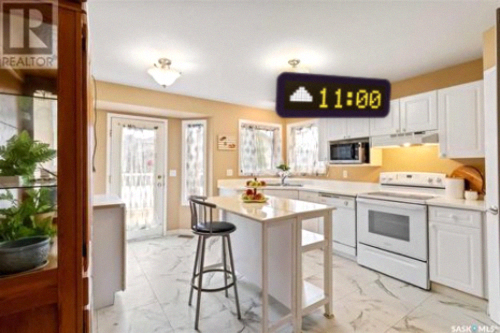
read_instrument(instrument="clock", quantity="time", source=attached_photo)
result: 11:00
